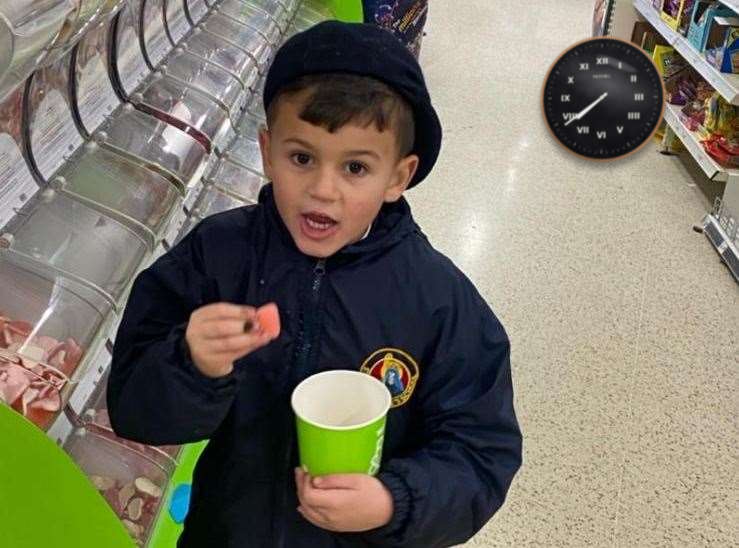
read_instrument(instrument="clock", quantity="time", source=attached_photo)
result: 7:39
